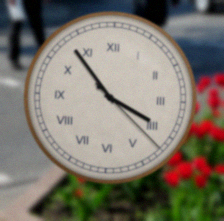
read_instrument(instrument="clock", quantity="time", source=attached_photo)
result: 3:53:22
